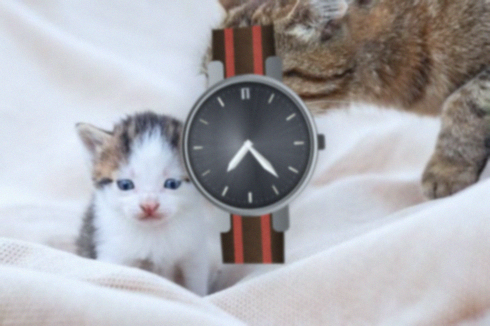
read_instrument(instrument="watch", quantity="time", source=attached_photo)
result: 7:23
